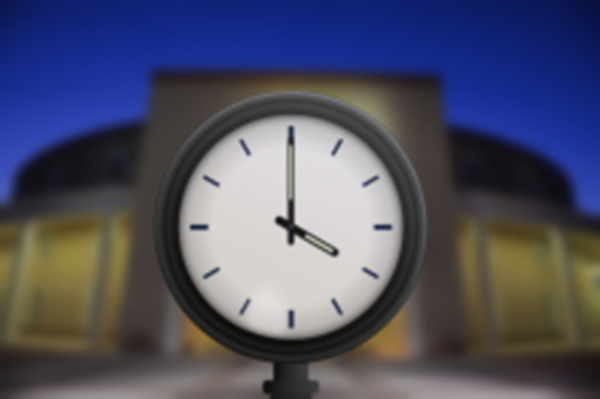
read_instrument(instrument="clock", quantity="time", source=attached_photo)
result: 4:00
